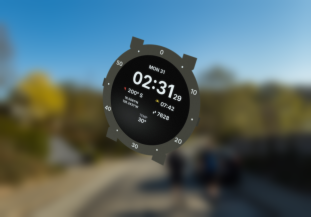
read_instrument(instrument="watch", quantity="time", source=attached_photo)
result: 2:31
